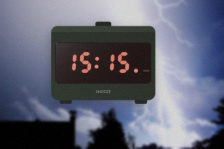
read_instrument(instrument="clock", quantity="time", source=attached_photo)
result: 15:15
